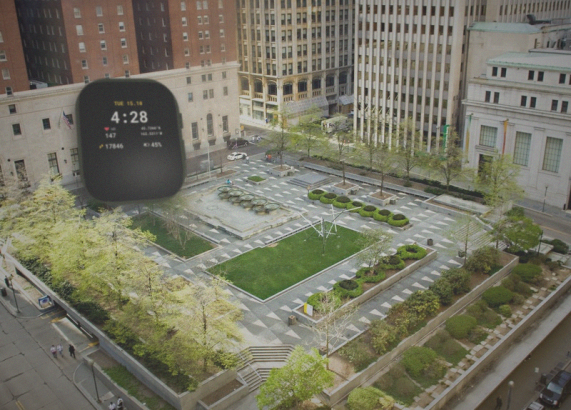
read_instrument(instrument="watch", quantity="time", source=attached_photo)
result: 4:28
